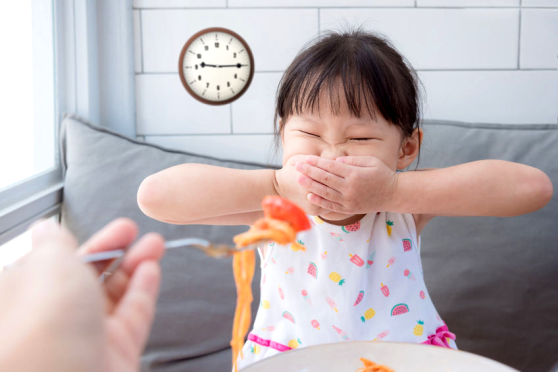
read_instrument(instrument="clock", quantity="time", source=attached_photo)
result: 9:15
